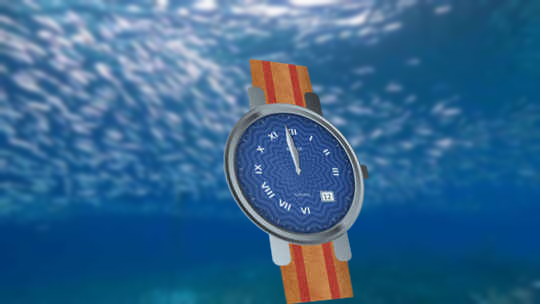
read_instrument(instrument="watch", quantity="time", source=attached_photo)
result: 11:59
